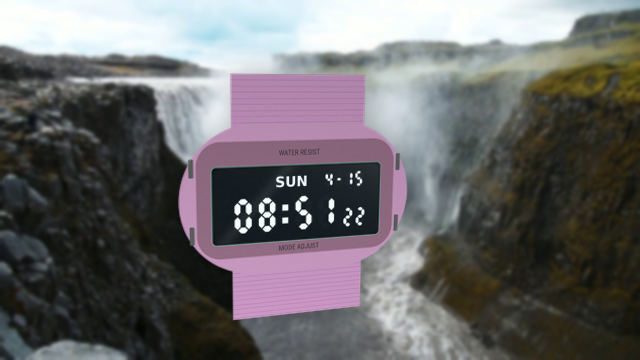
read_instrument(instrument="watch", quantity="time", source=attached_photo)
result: 8:51:22
